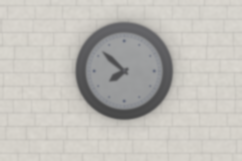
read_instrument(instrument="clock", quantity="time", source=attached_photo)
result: 7:52
